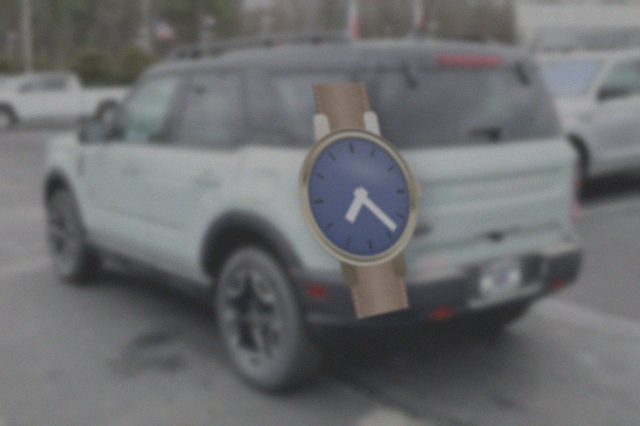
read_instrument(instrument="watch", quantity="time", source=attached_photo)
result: 7:23
